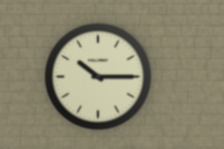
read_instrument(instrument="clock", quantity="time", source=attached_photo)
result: 10:15
